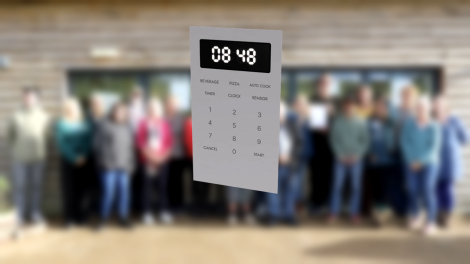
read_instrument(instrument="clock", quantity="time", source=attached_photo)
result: 8:48
